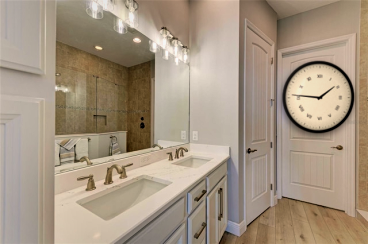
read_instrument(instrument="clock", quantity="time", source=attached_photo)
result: 1:46
